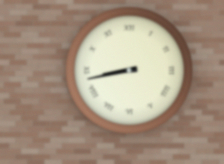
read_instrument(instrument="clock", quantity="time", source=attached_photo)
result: 8:43
